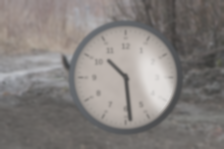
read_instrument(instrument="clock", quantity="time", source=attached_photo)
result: 10:29
